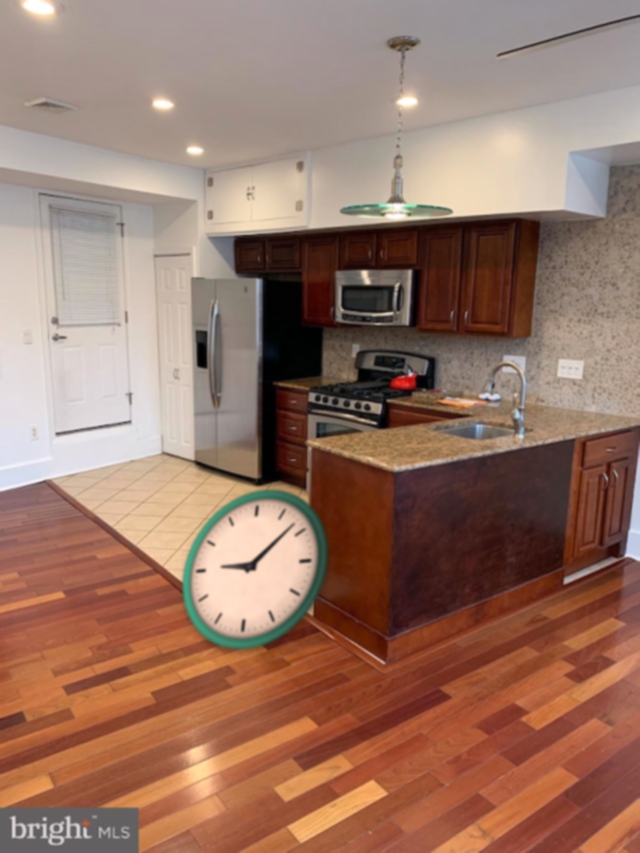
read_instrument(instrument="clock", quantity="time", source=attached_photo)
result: 9:08
